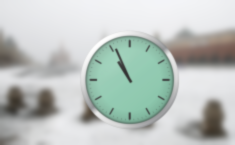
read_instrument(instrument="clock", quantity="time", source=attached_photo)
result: 10:56
